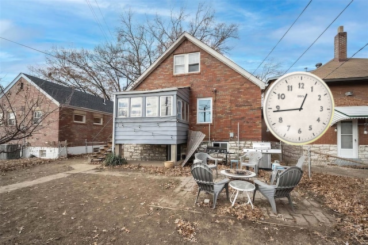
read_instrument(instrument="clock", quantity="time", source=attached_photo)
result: 12:44
